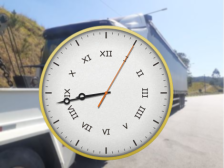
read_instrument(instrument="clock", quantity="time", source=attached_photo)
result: 8:43:05
